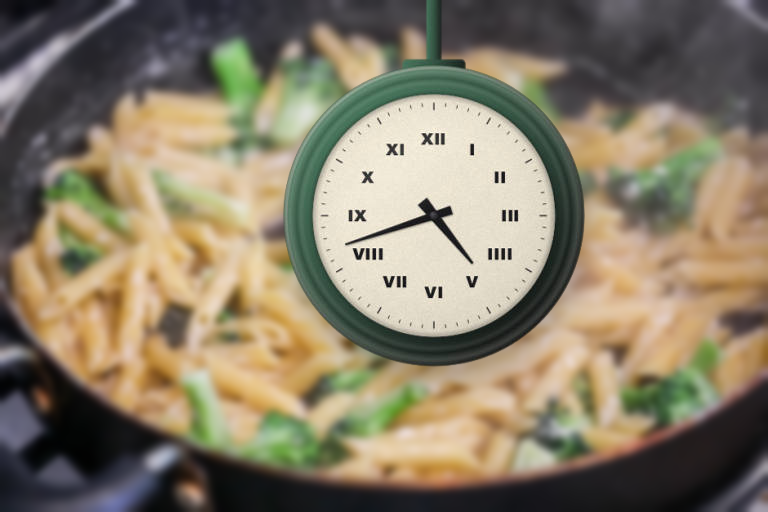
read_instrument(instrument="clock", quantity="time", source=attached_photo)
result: 4:42
